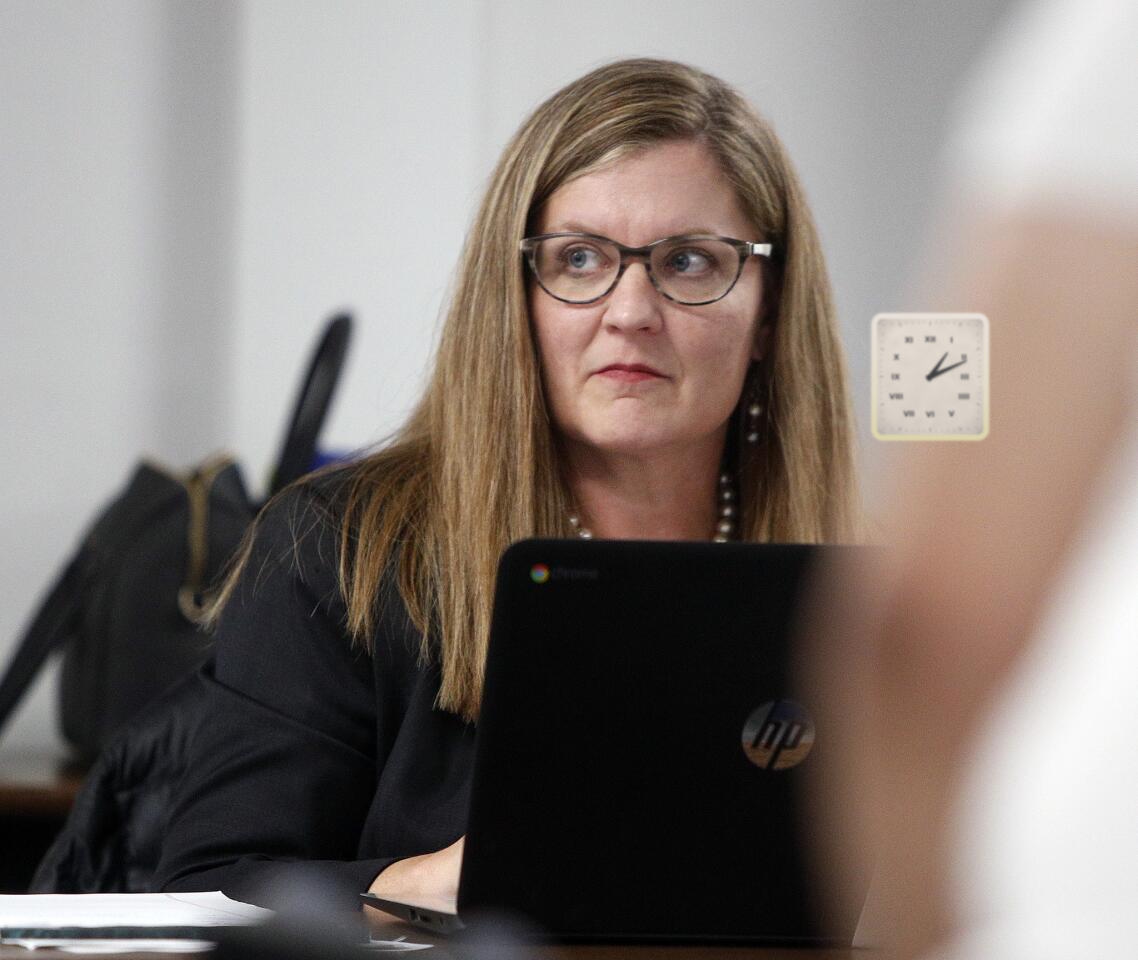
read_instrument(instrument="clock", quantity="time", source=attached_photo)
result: 1:11
